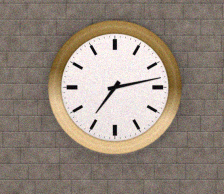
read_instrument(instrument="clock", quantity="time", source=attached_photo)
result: 7:13
